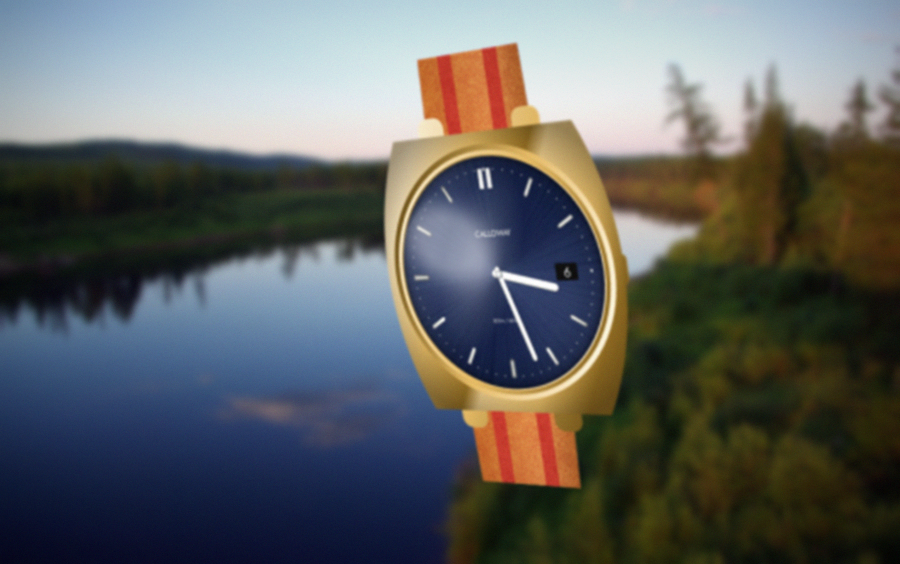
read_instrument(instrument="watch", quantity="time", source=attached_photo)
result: 3:27
